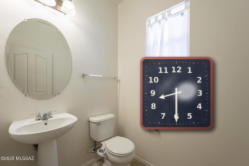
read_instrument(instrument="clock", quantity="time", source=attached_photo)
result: 8:30
